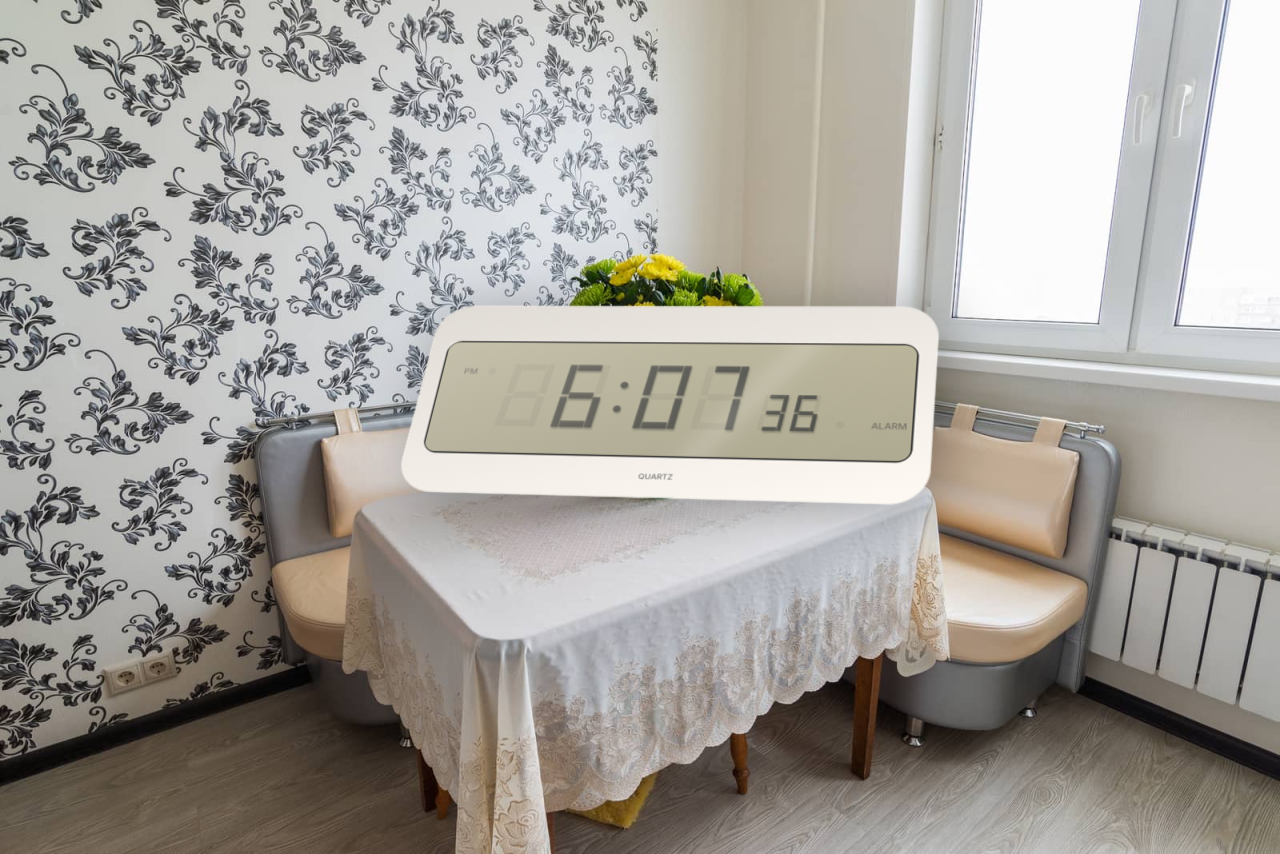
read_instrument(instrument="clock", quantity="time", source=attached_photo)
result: 6:07:36
